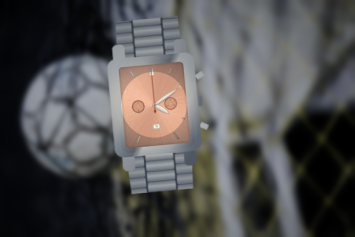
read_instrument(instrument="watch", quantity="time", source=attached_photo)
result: 4:10
